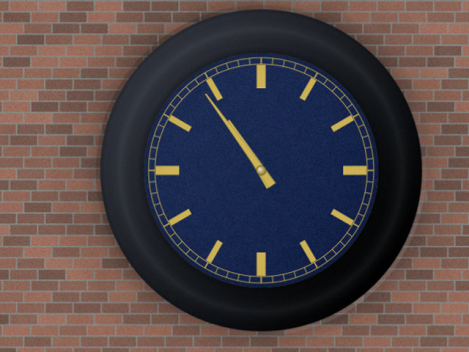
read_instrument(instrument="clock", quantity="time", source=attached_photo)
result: 10:54
